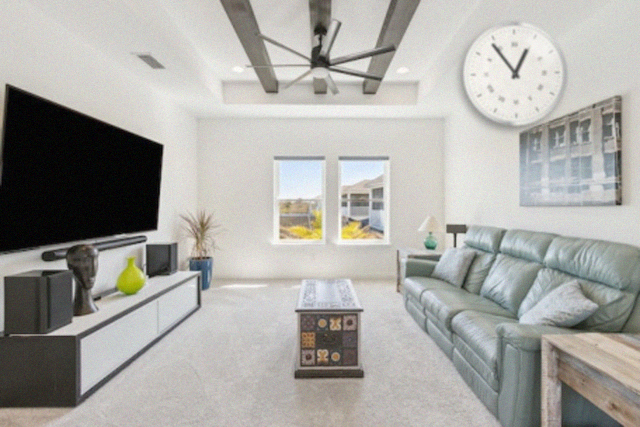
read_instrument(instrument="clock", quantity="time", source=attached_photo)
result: 12:54
